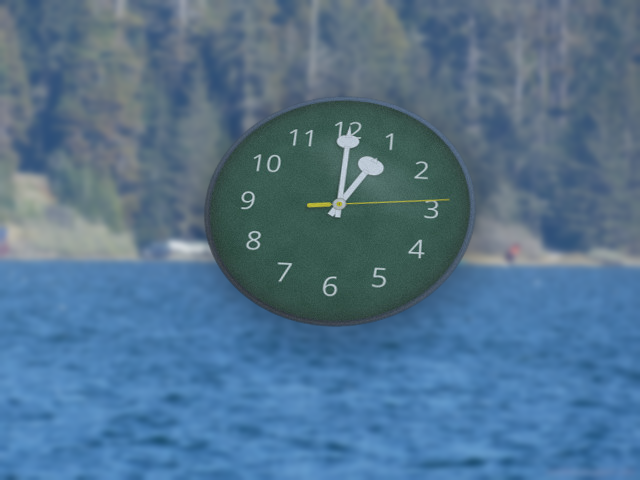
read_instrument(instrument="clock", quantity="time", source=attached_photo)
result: 1:00:14
